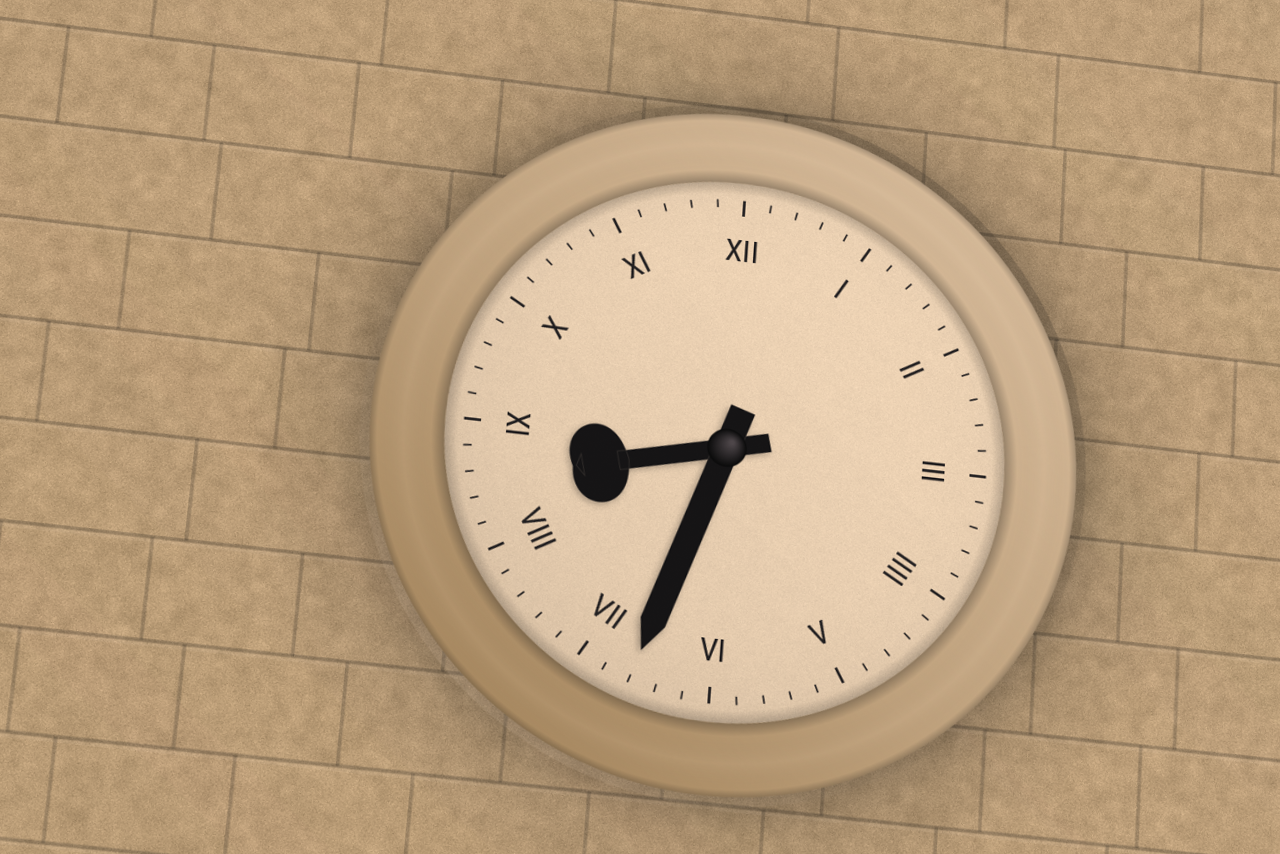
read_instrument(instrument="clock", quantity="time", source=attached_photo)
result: 8:33
